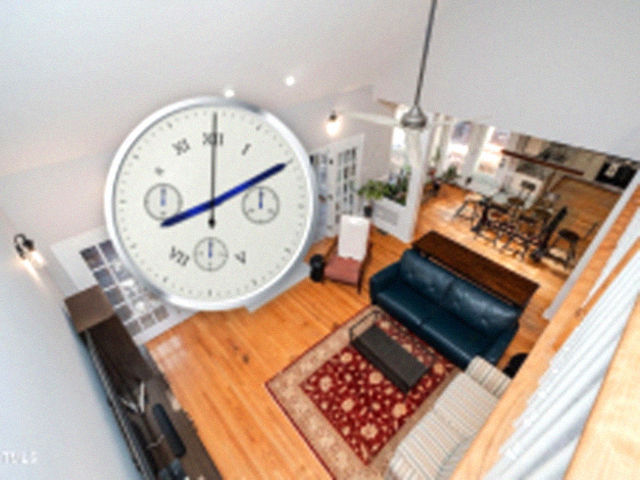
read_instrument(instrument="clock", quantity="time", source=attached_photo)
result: 8:10
